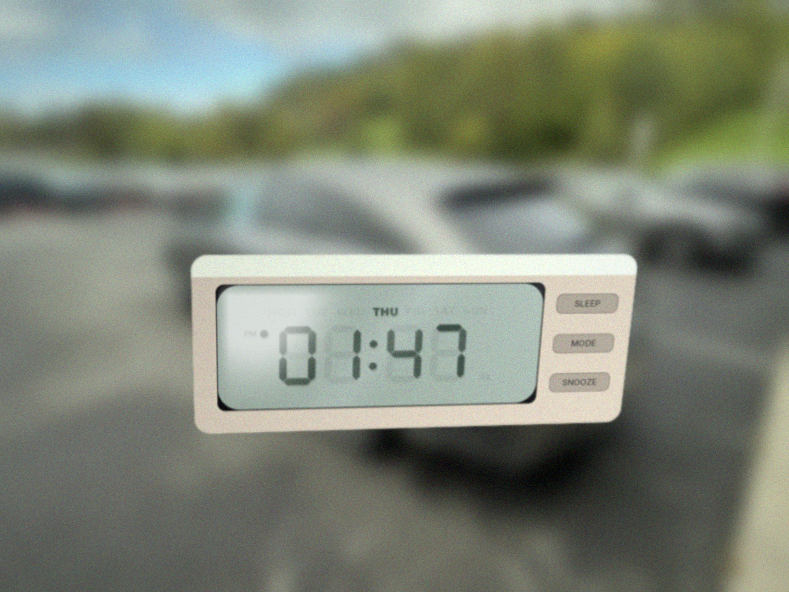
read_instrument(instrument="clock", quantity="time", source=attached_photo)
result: 1:47
